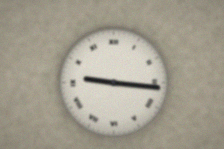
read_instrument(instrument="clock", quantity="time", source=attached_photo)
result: 9:16
